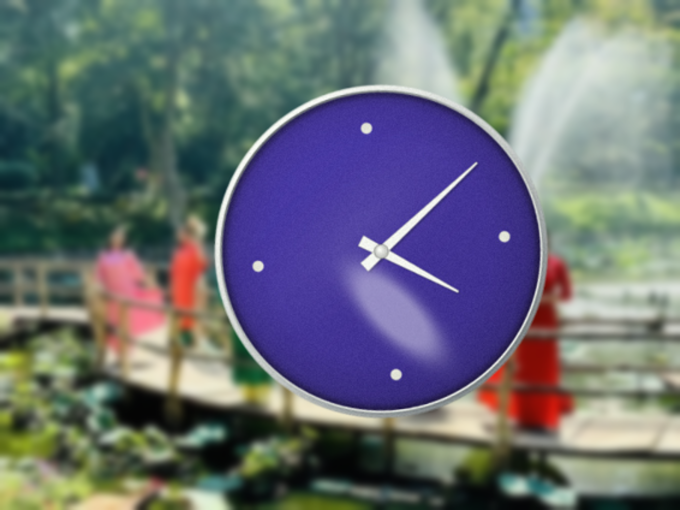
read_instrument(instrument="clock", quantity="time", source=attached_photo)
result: 4:09
